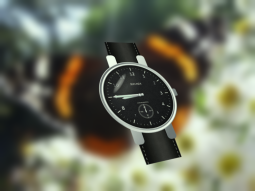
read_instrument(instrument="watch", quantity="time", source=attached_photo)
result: 8:45
